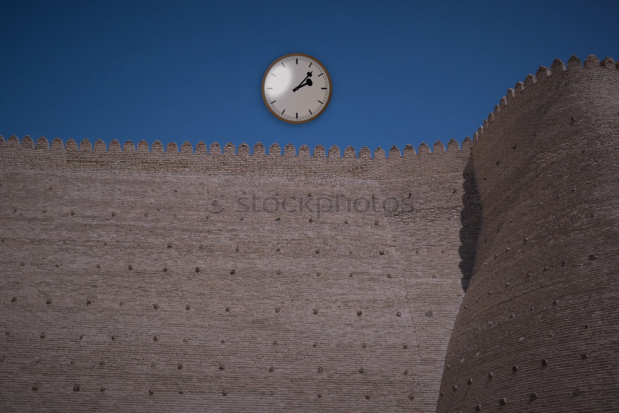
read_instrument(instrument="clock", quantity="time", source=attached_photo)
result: 2:07
